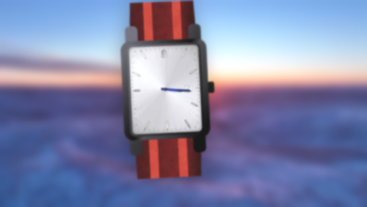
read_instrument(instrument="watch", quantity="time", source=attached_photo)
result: 3:16
